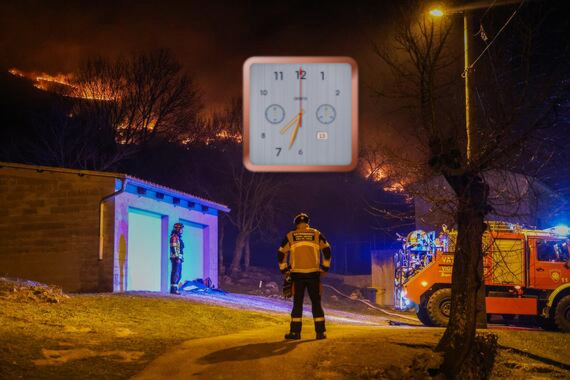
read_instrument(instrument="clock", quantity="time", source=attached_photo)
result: 7:33
